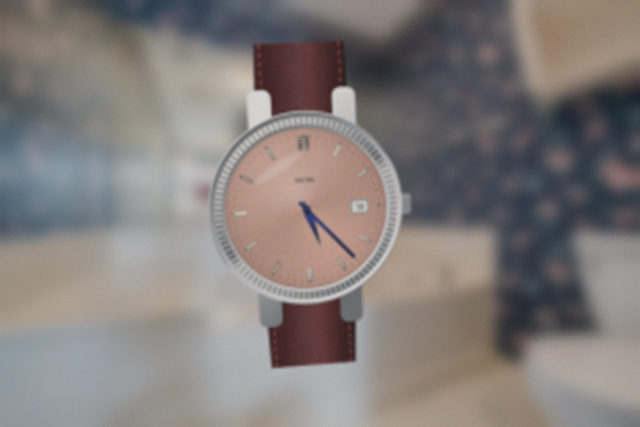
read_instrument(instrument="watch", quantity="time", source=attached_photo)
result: 5:23
